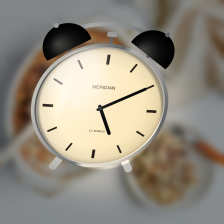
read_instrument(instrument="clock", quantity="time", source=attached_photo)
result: 5:10
